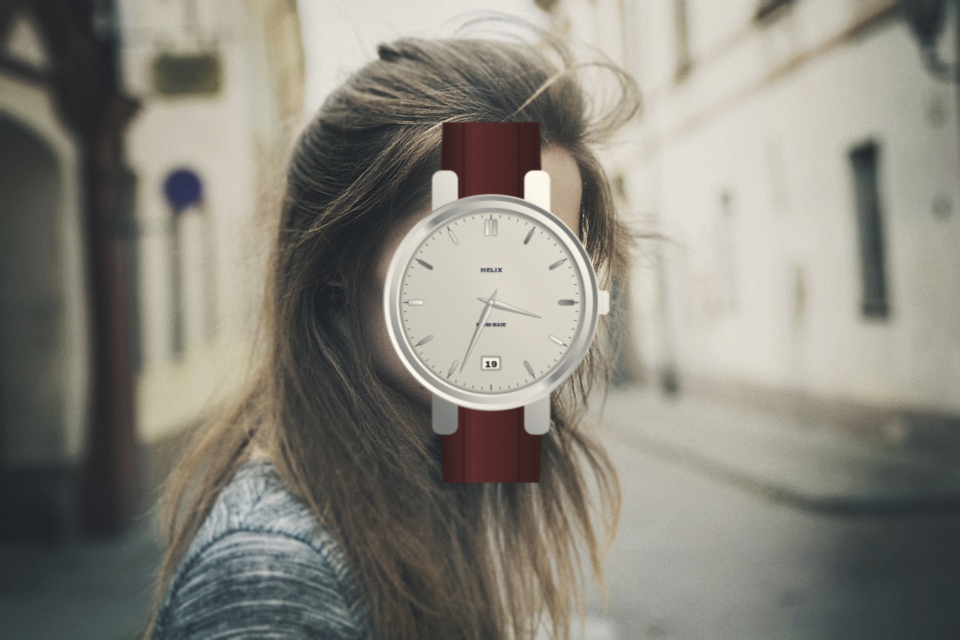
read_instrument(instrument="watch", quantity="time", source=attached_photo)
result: 3:34
